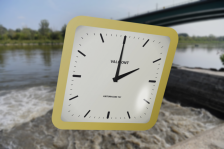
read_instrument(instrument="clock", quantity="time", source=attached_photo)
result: 2:00
